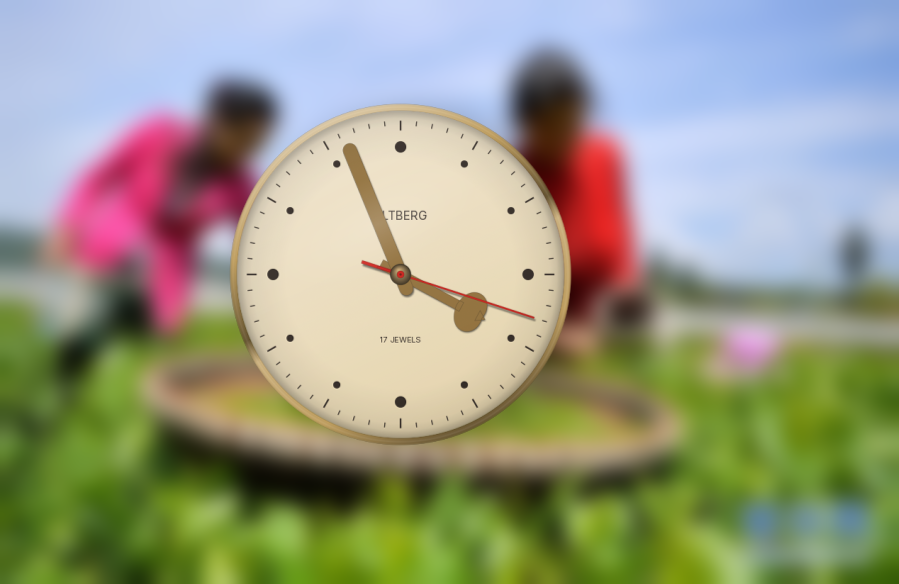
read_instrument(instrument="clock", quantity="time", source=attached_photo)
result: 3:56:18
